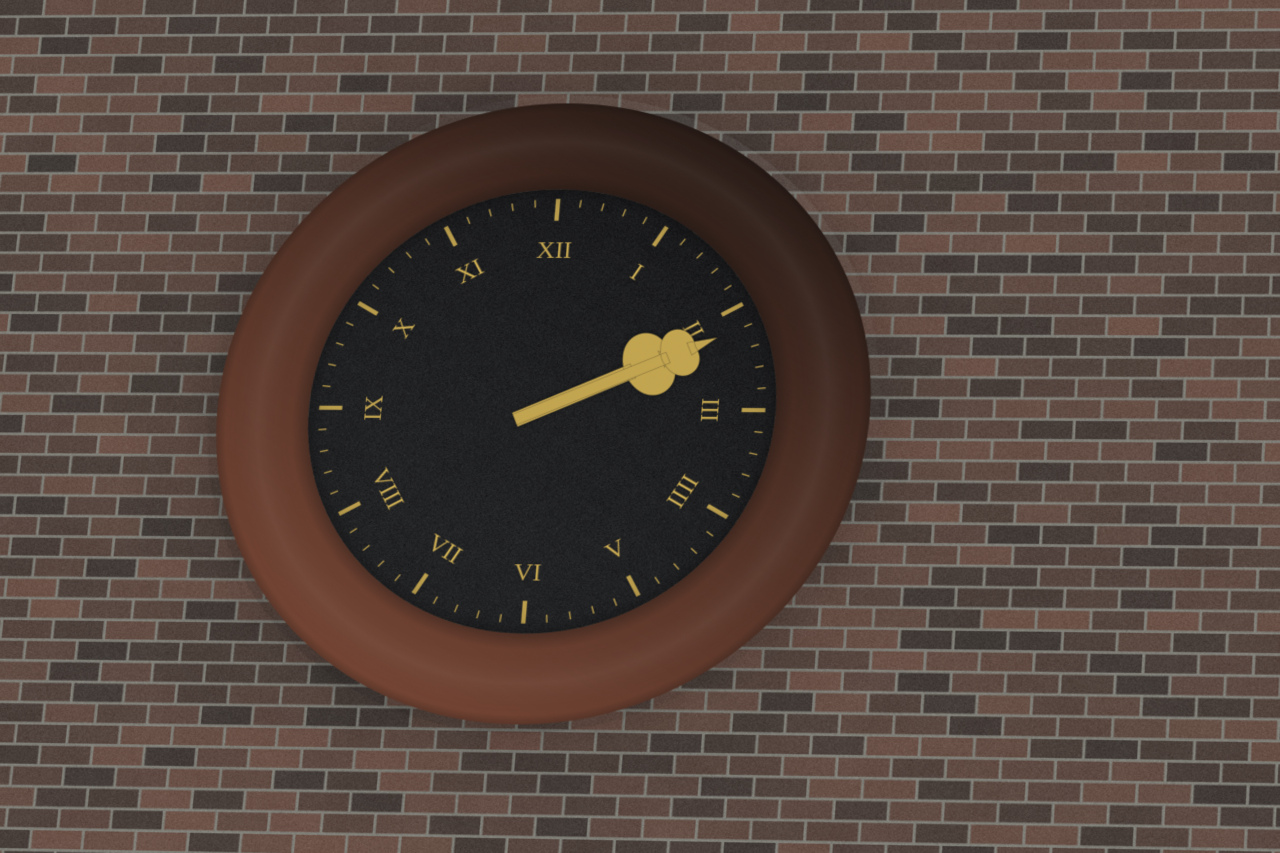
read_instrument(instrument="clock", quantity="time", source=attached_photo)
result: 2:11
